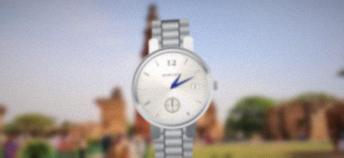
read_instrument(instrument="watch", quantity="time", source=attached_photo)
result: 1:11
